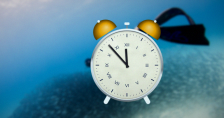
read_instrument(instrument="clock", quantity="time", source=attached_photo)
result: 11:53
